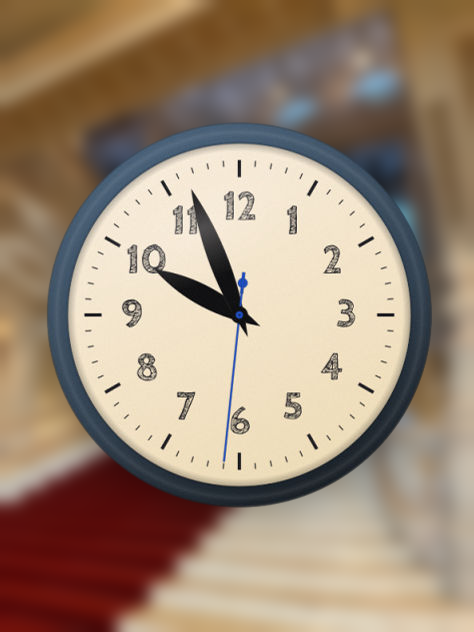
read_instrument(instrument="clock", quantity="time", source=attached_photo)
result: 9:56:31
